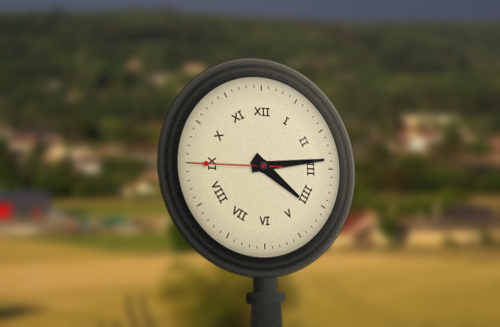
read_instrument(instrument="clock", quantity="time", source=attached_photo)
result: 4:13:45
